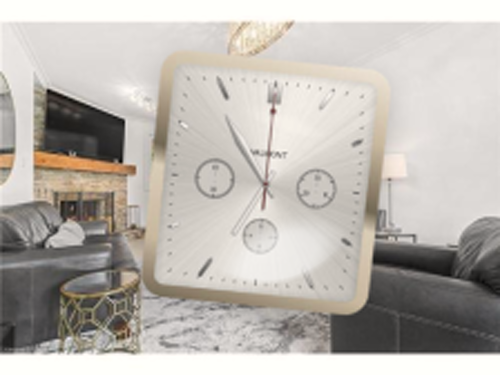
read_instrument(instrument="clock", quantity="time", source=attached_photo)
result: 6:54
